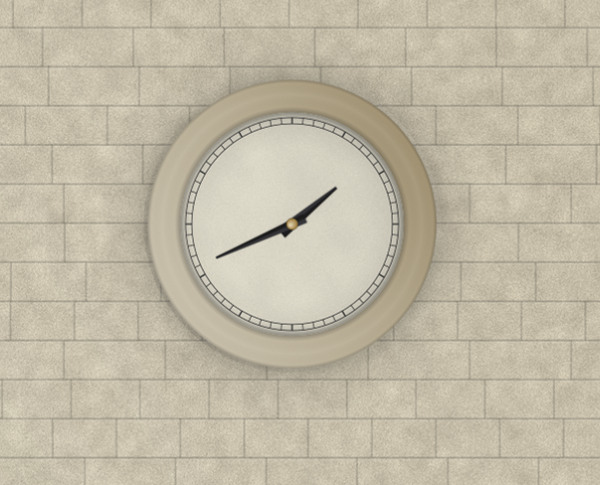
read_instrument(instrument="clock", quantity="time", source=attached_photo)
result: 1:41
